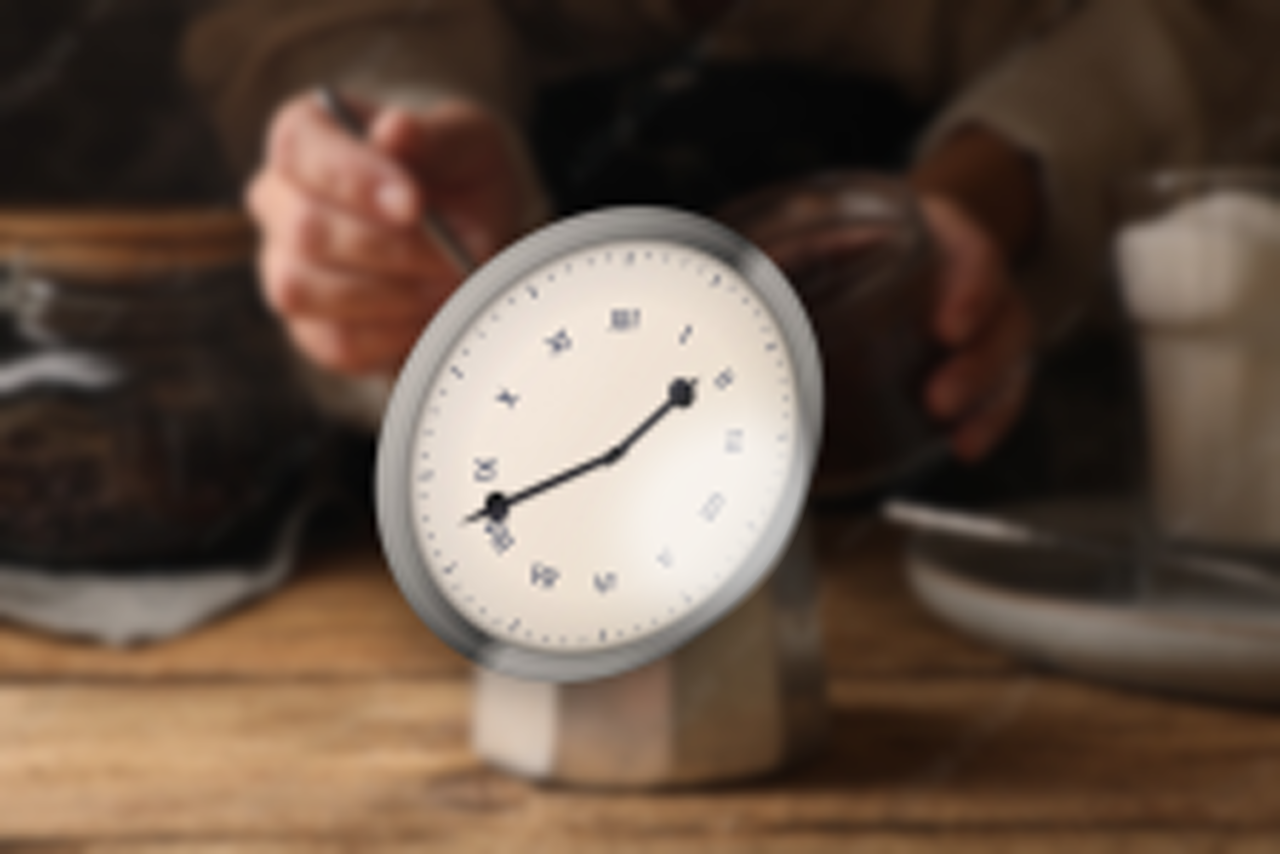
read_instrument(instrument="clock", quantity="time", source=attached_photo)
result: 1:42
